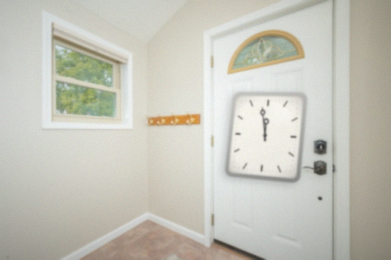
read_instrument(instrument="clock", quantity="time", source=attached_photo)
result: 11:58
